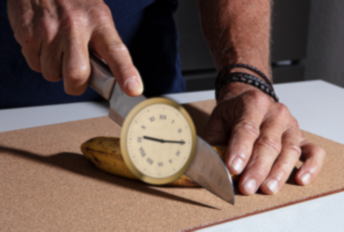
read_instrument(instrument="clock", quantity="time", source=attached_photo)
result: 9:15
